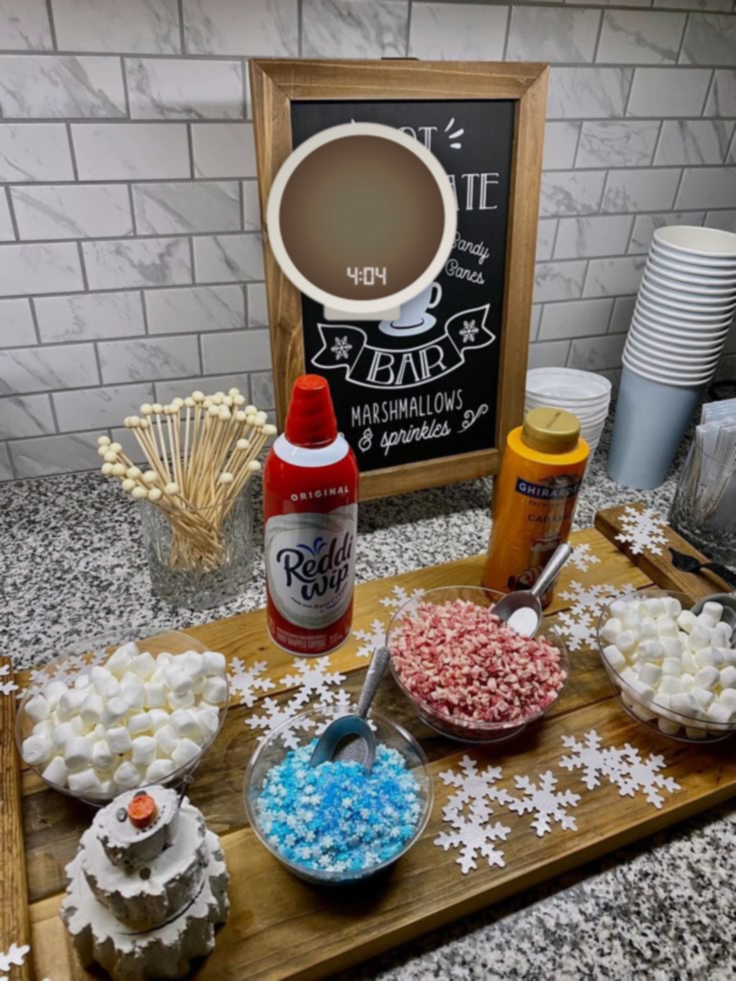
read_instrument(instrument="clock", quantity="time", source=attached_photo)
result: 4:04
